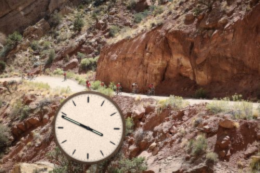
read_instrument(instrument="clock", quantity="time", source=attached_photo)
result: 3:49
